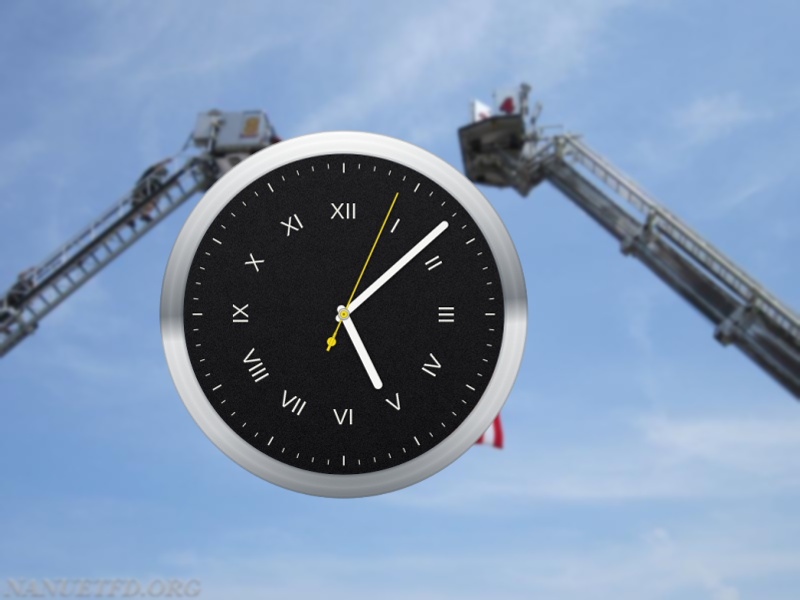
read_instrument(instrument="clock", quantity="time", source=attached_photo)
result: 5:08:04
